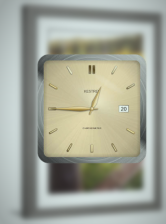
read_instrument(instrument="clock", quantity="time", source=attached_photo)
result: 12:45
